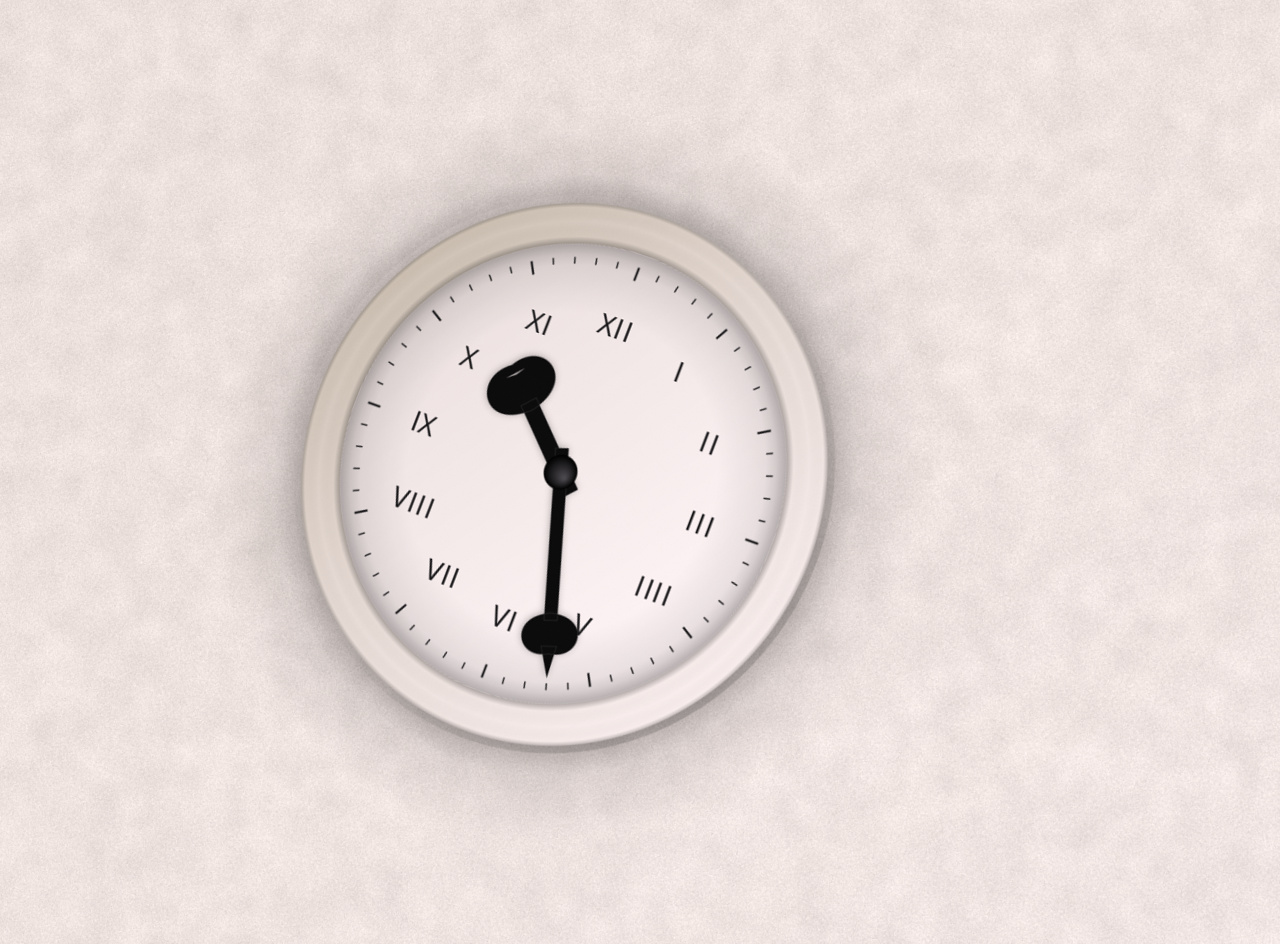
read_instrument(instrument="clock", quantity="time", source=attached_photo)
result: 10:27
